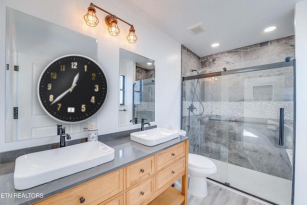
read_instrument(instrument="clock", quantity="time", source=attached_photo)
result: 12:38
